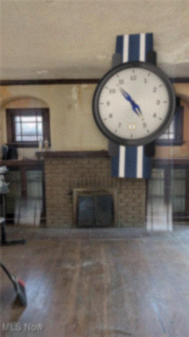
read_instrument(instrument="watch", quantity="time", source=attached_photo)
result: 4:53
